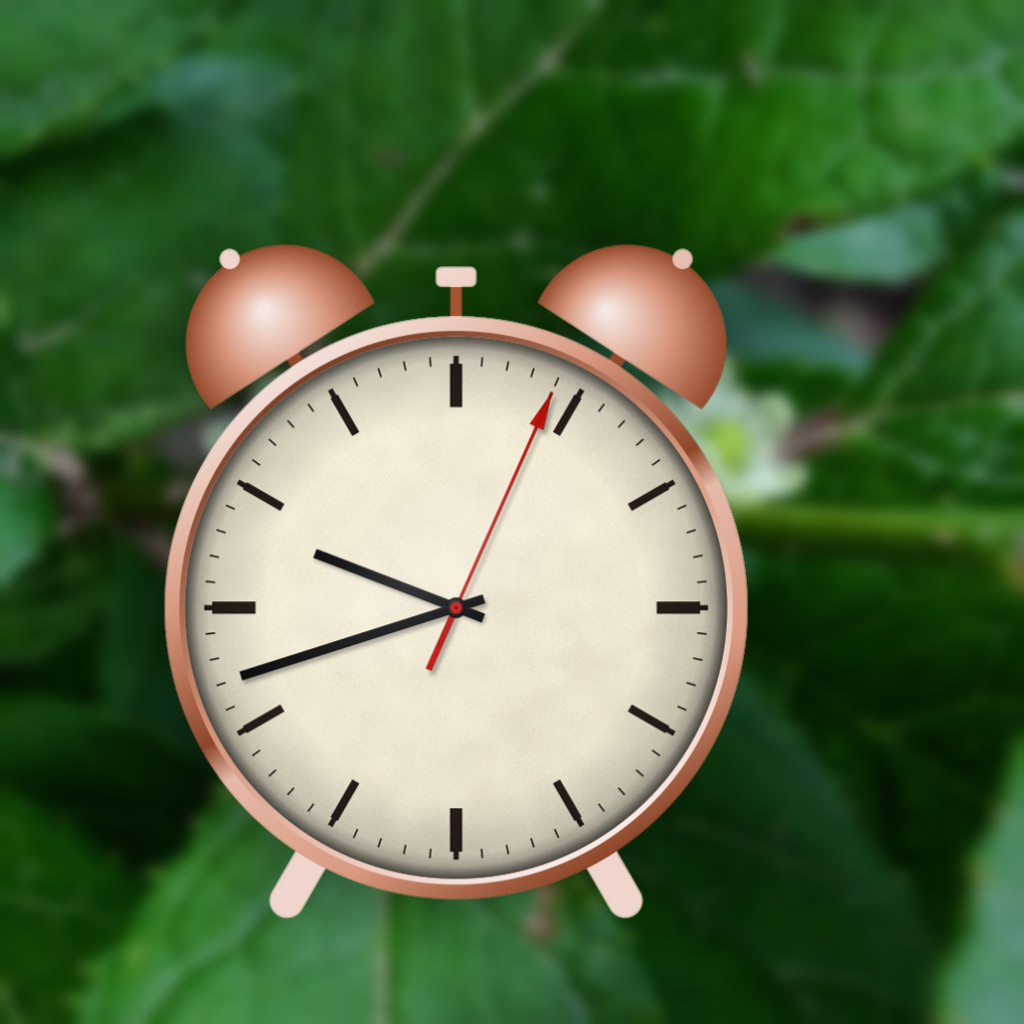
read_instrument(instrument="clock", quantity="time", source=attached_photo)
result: 9:42:04
